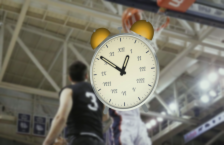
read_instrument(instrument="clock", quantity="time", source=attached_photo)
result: 12:51
